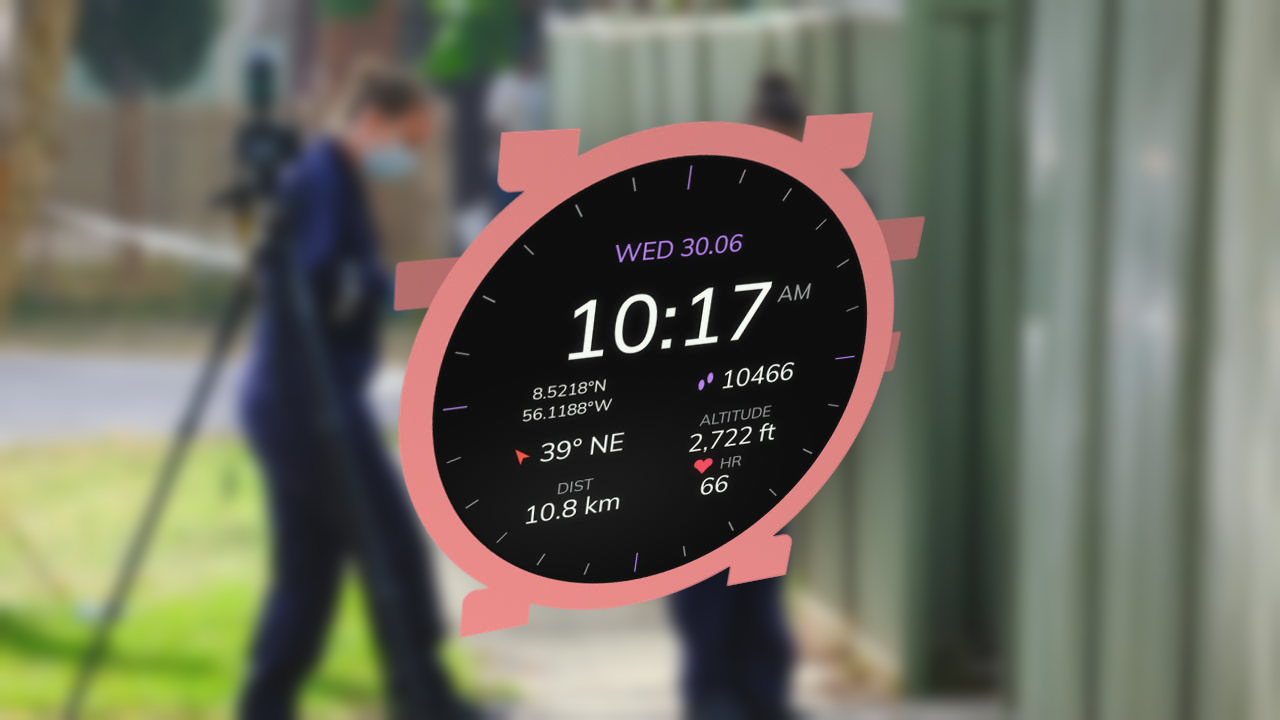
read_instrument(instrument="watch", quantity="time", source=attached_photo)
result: 10:17
